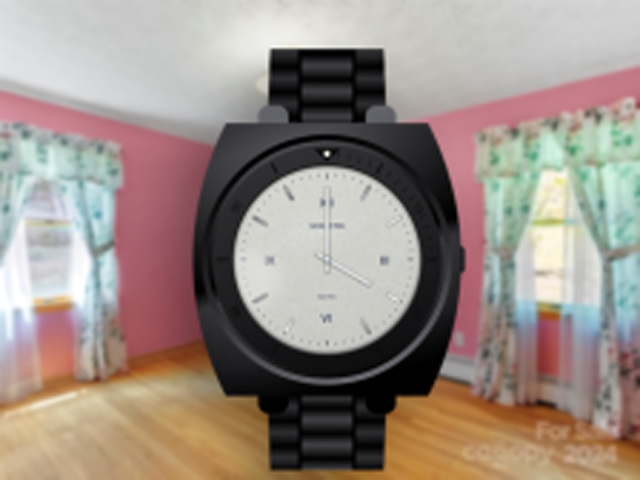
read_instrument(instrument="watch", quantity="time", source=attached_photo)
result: 4:00
